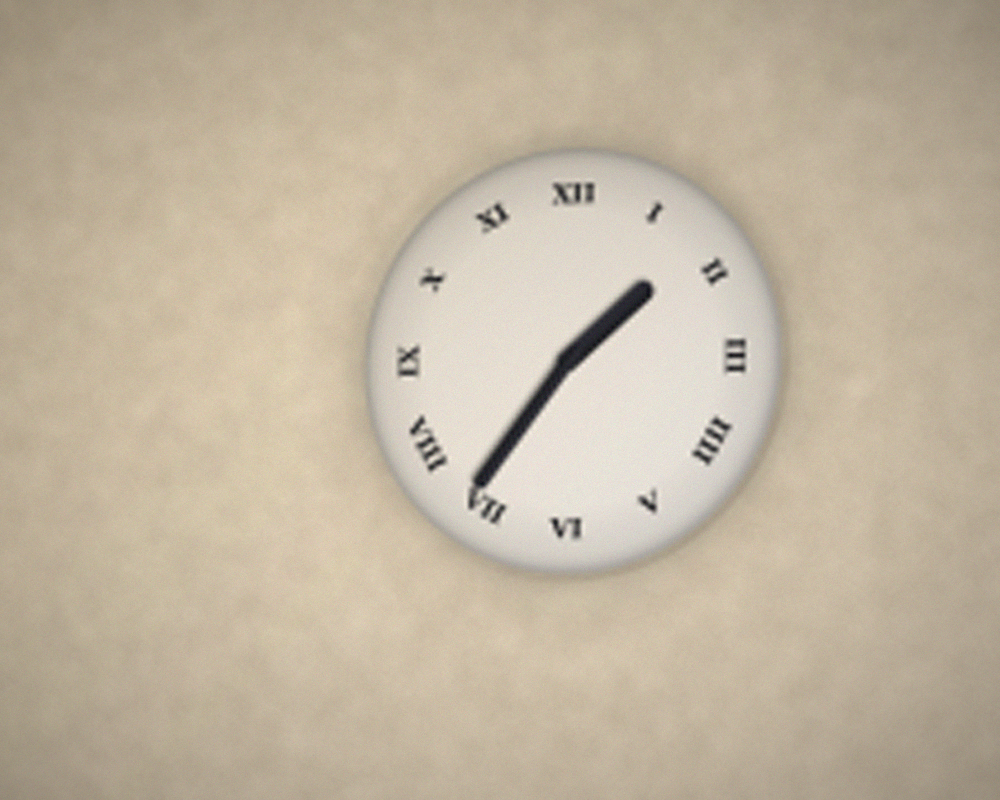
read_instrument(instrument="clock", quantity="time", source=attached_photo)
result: 1:36
